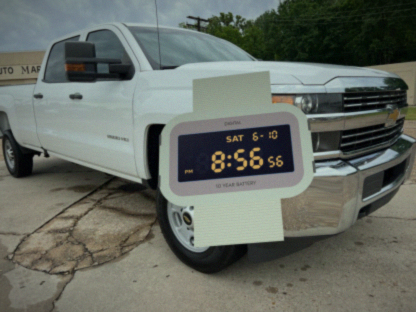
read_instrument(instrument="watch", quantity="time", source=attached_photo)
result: 8:56:56
